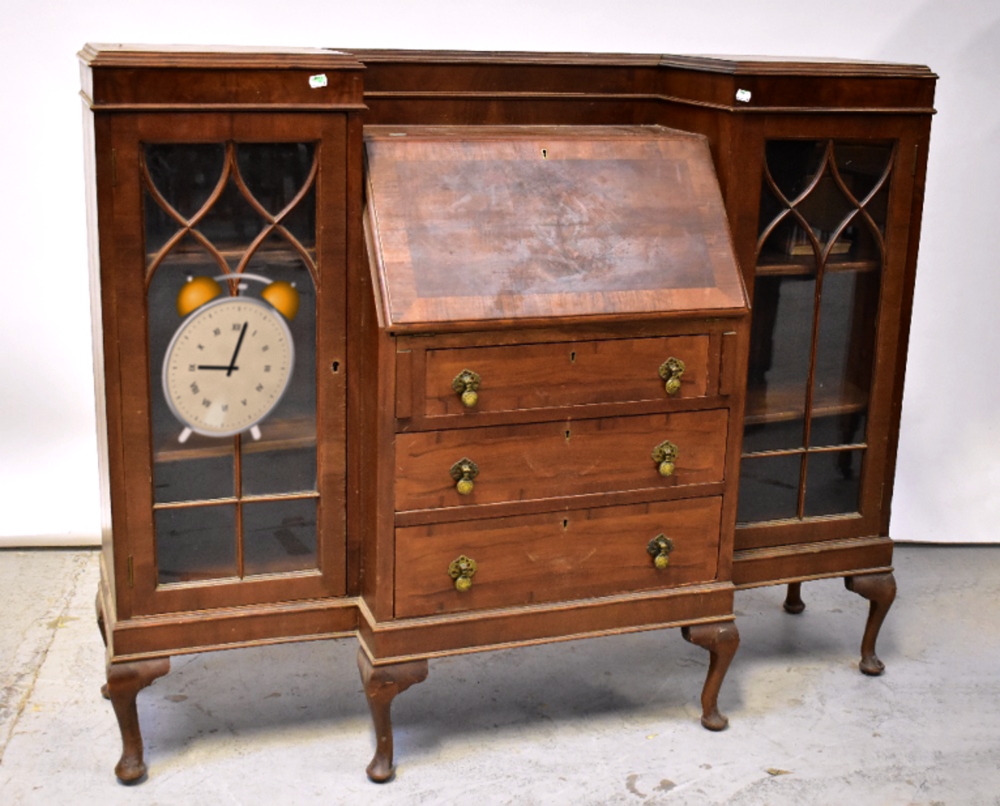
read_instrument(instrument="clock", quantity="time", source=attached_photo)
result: 9:02
